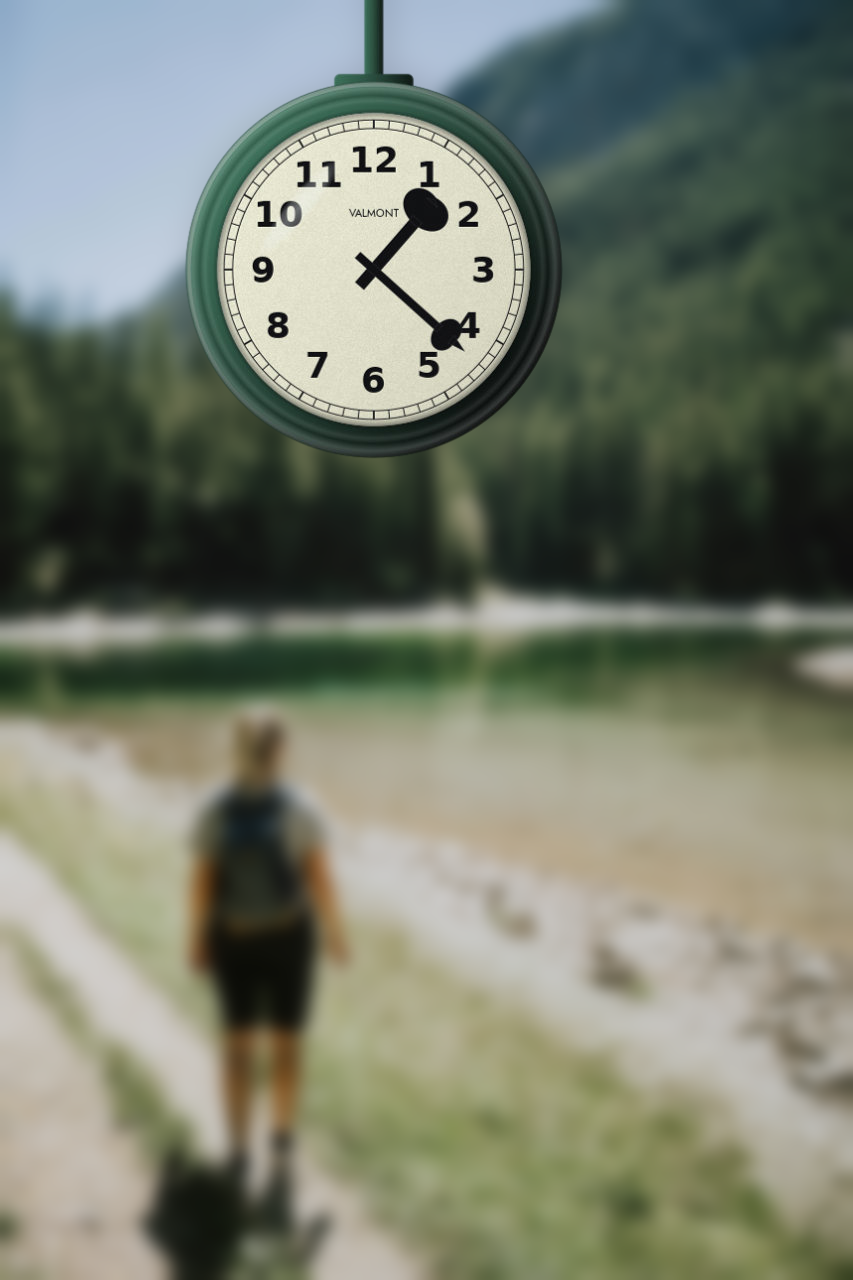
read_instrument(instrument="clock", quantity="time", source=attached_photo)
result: 1:22
